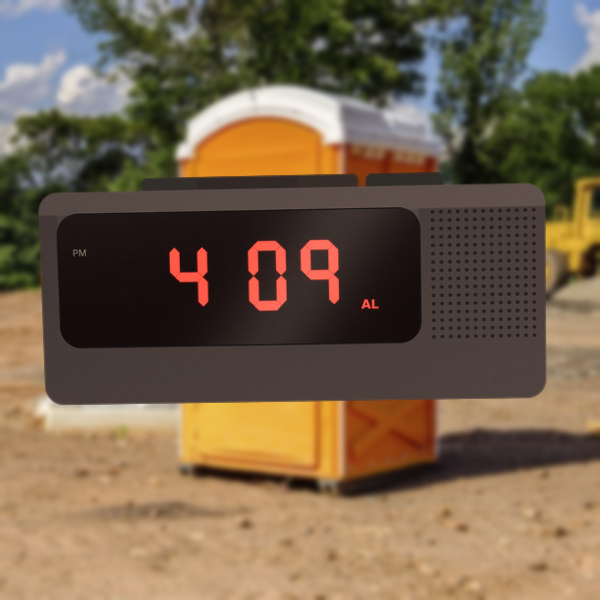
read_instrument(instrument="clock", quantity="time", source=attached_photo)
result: 4:09
